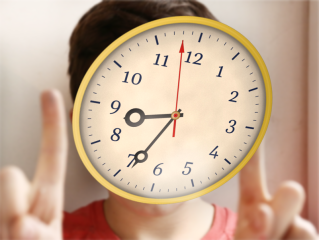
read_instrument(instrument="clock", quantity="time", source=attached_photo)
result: 8:33:58
